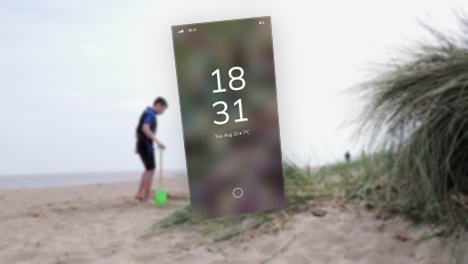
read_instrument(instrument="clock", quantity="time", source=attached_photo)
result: 18:31
